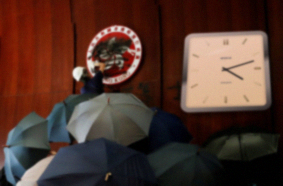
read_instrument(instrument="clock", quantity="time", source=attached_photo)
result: 4:12
